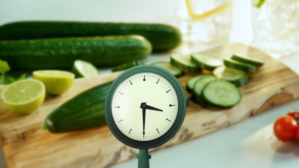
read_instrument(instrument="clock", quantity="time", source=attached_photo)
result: 3:30
